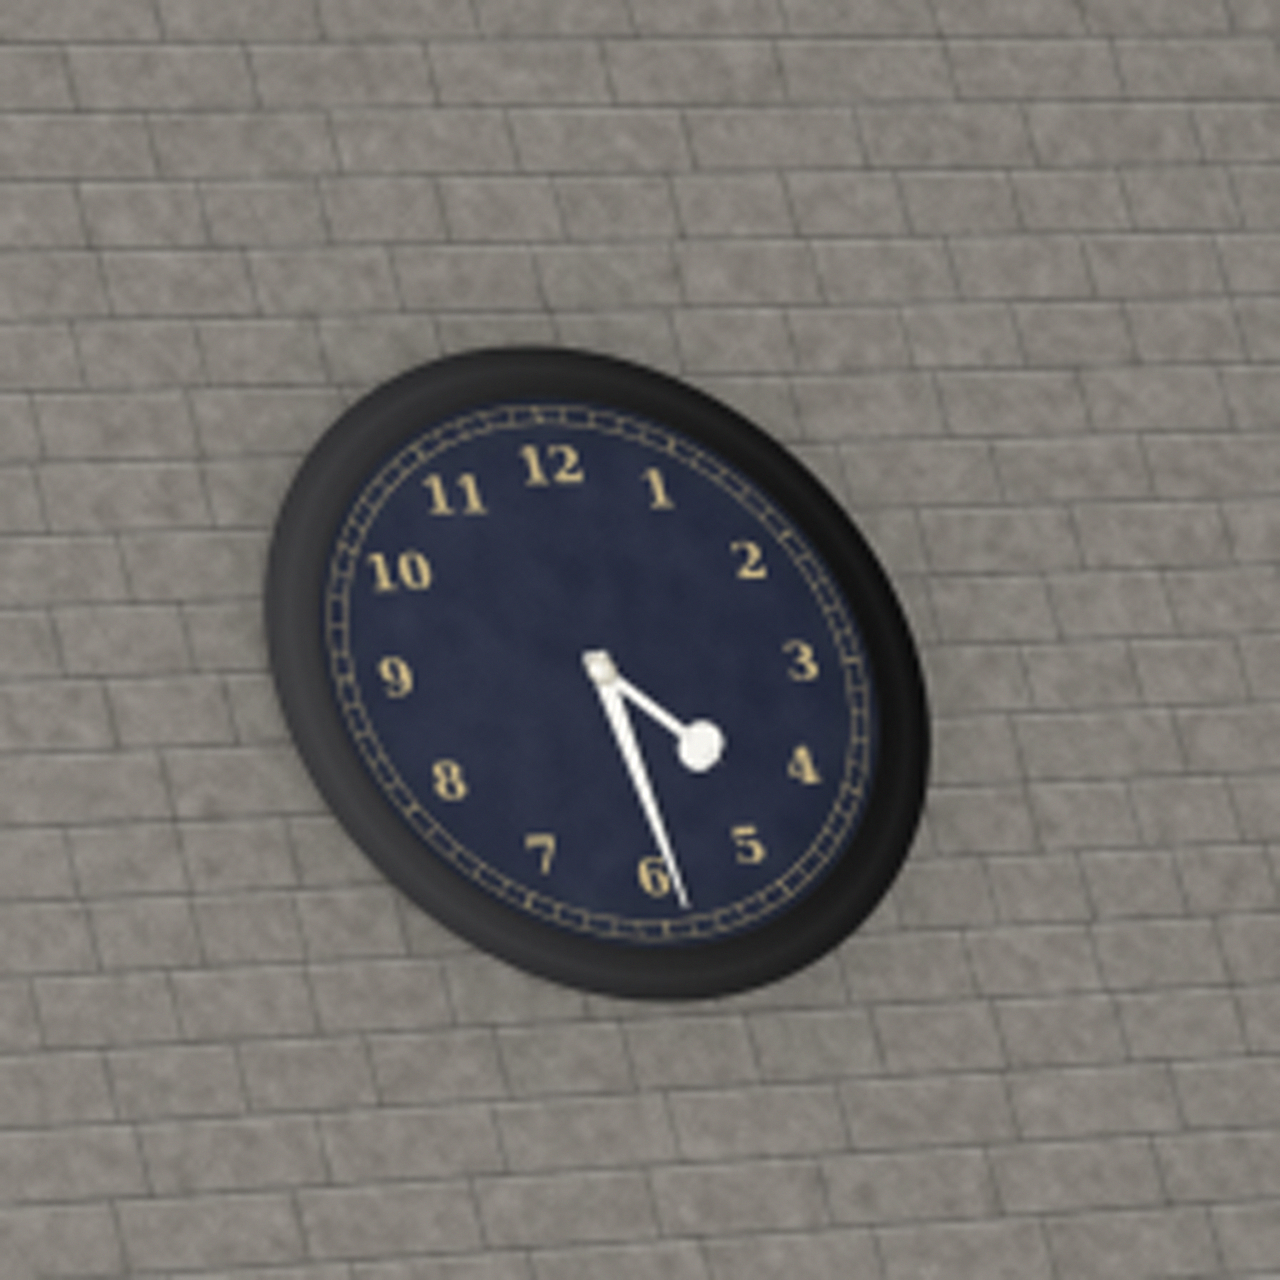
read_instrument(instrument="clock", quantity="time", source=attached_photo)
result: 4:29
